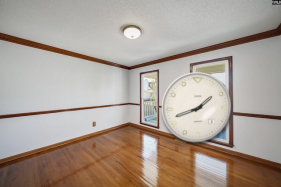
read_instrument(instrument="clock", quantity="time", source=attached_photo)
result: 1:42
